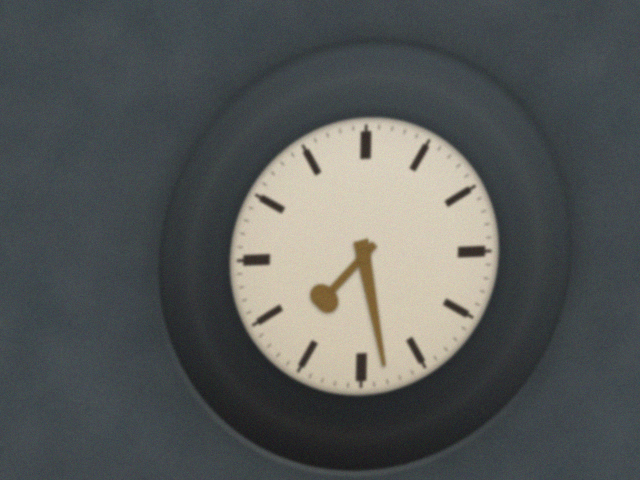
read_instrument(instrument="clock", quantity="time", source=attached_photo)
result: 7:28
